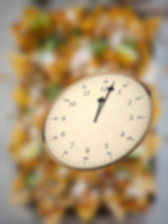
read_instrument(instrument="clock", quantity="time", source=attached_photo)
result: 12:02
